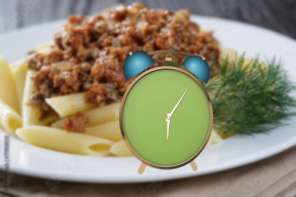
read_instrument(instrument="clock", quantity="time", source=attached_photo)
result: 6:06
